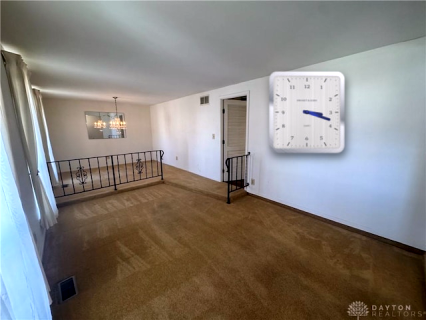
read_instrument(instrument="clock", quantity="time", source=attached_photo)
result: 3:18
